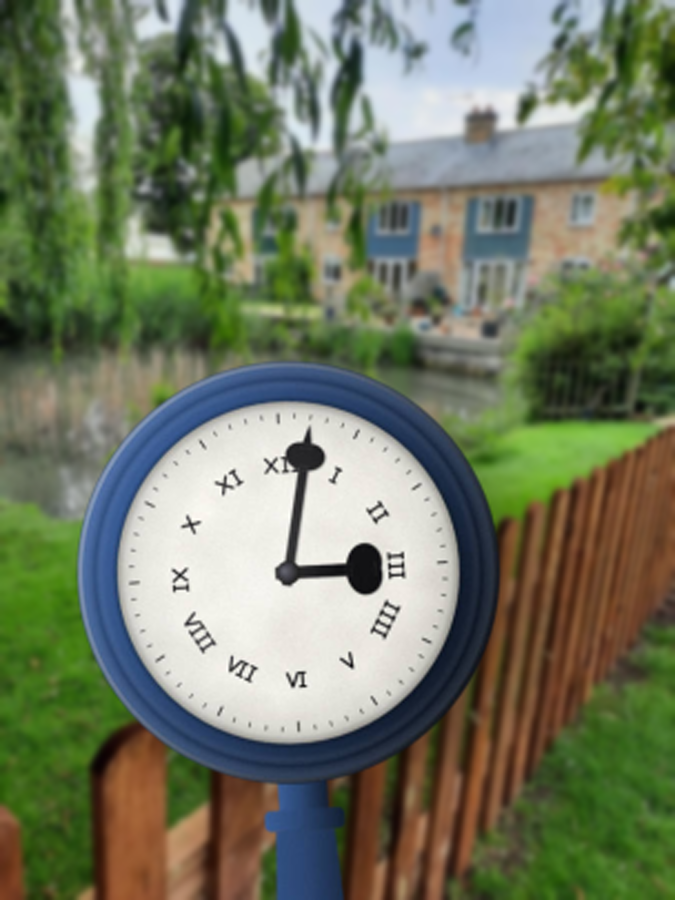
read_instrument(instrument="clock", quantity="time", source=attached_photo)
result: 3:02
